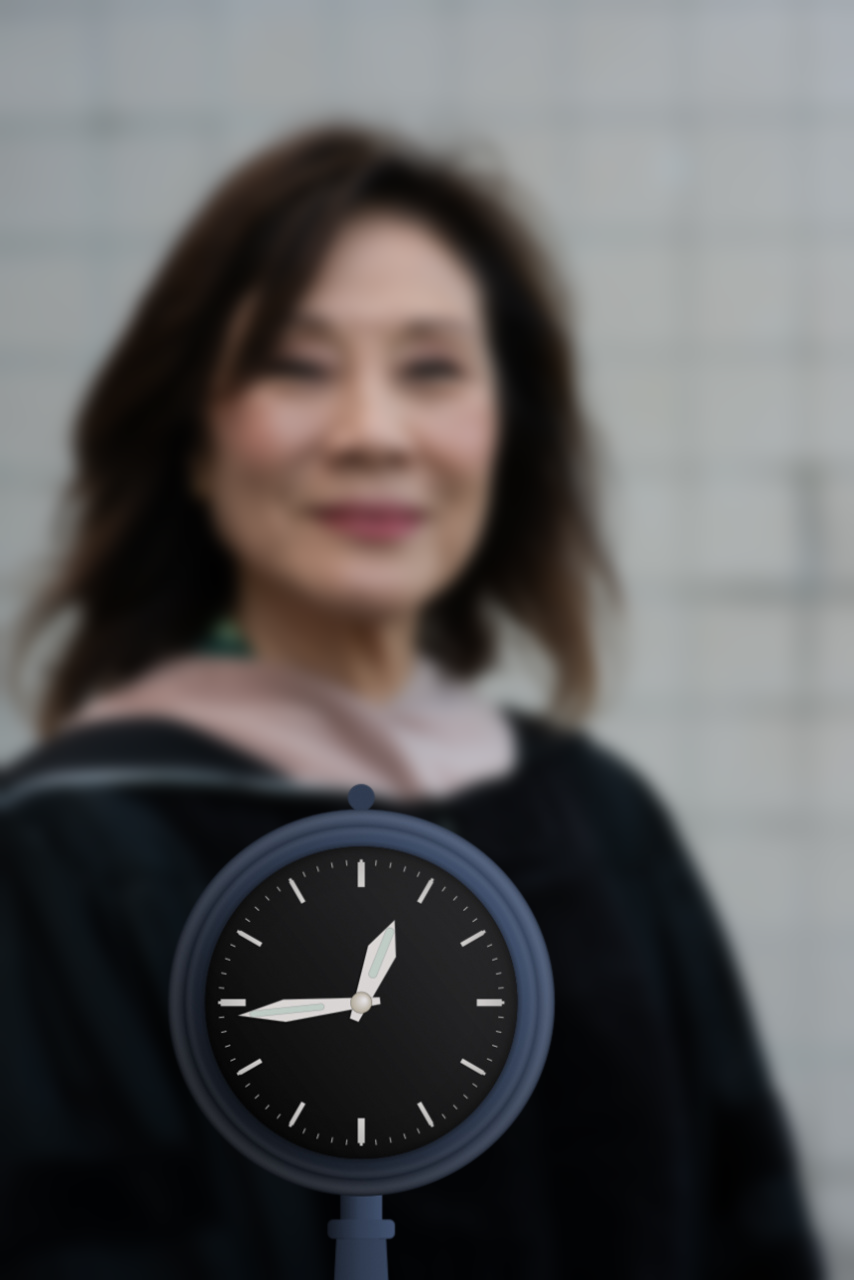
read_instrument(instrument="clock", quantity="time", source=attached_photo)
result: 12:44
